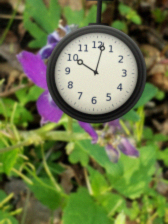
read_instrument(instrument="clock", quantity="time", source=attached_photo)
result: 10:02
